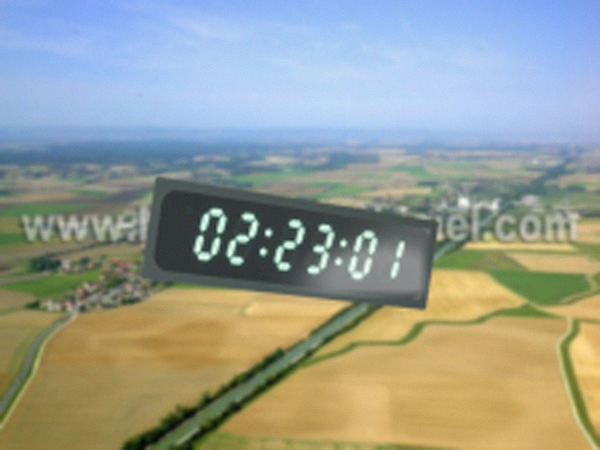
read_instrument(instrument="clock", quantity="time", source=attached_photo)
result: 2:23:01
